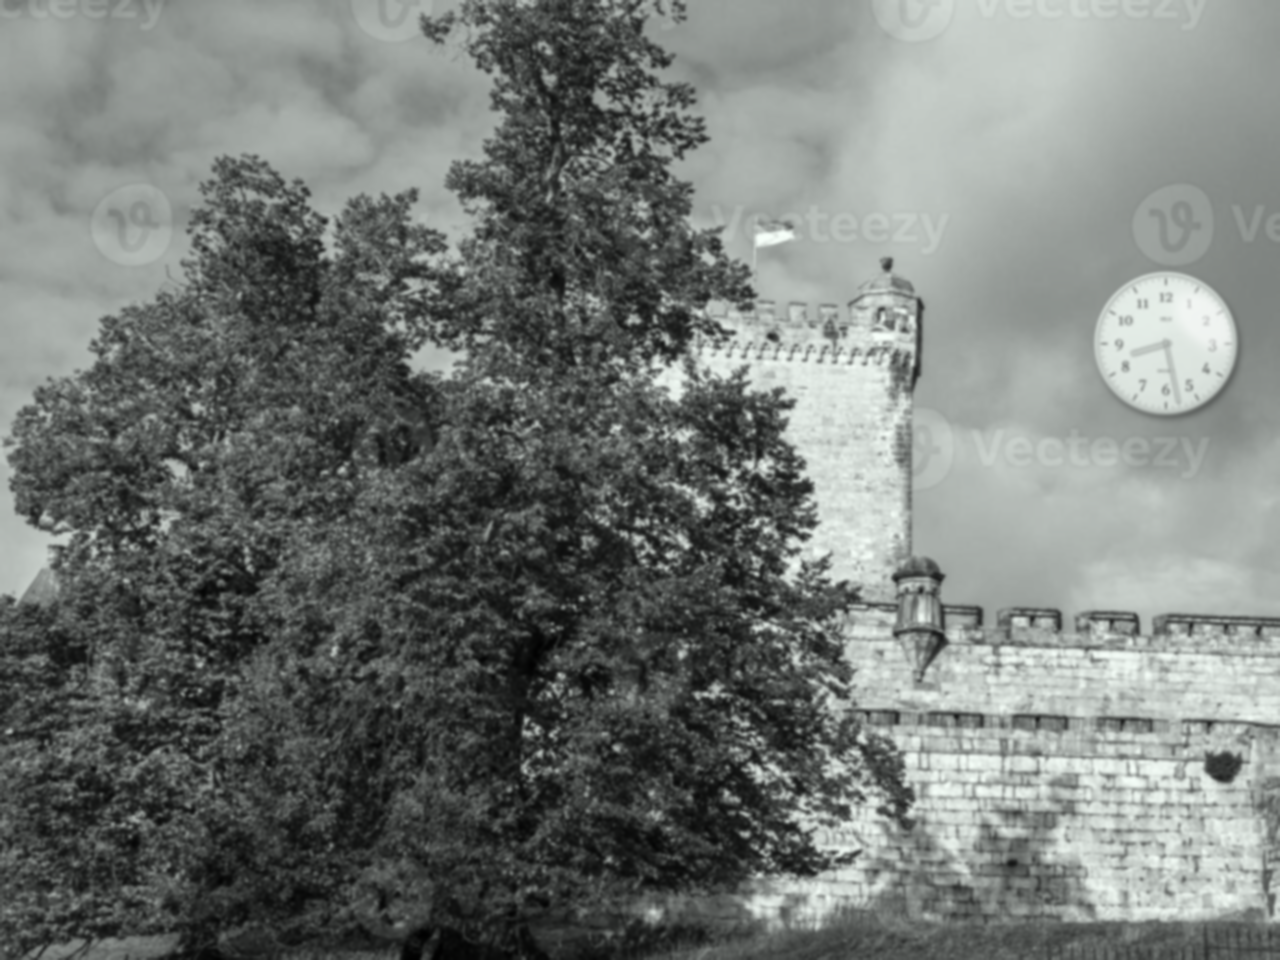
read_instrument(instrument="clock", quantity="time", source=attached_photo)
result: 8:28
